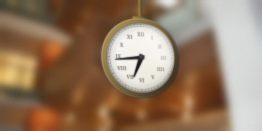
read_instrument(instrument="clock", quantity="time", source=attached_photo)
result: 6:44
